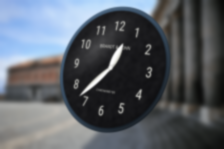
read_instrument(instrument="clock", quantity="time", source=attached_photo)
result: 12:37
